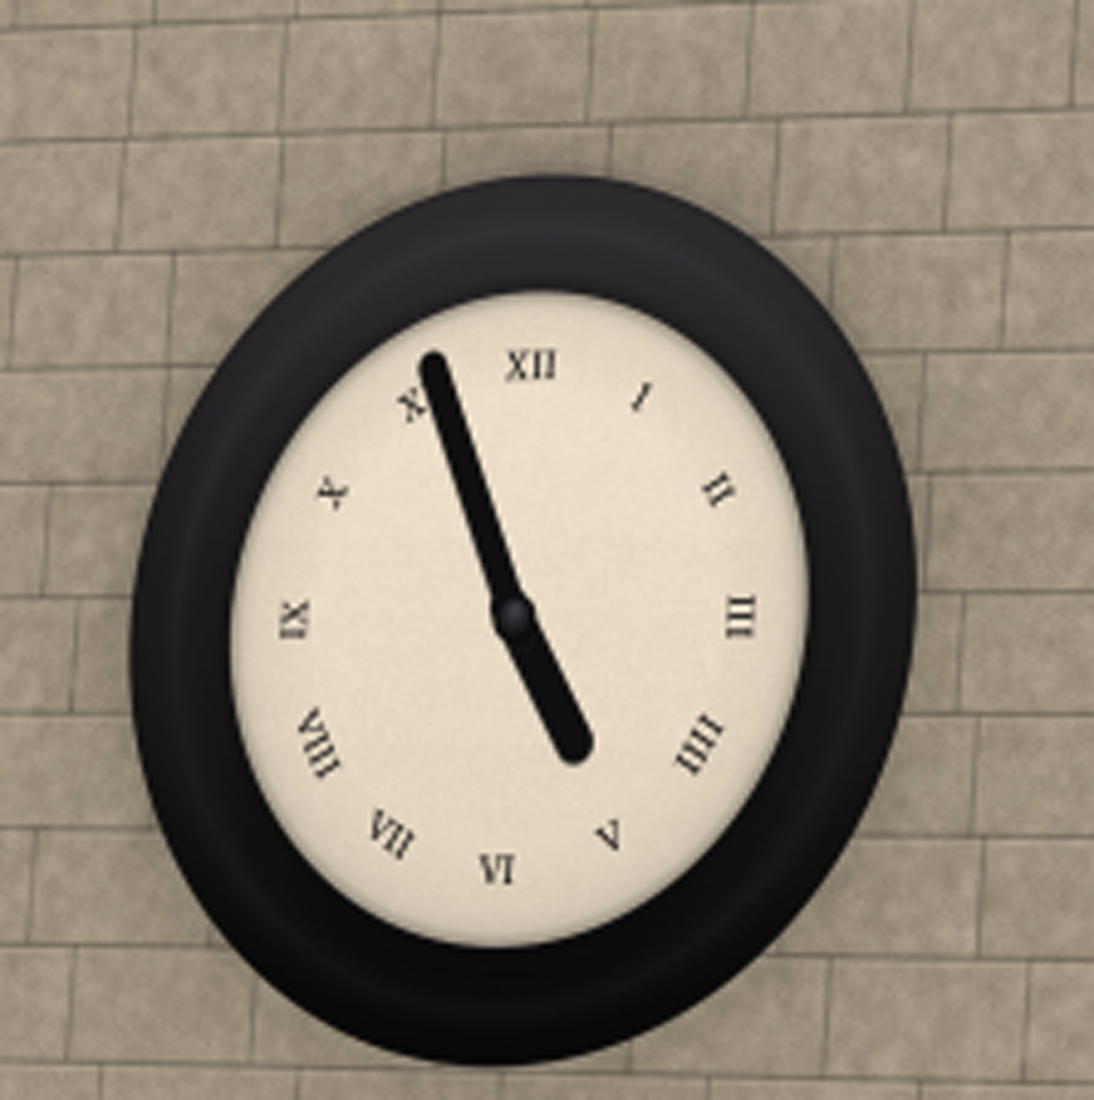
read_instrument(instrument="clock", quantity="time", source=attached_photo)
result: 4:56
